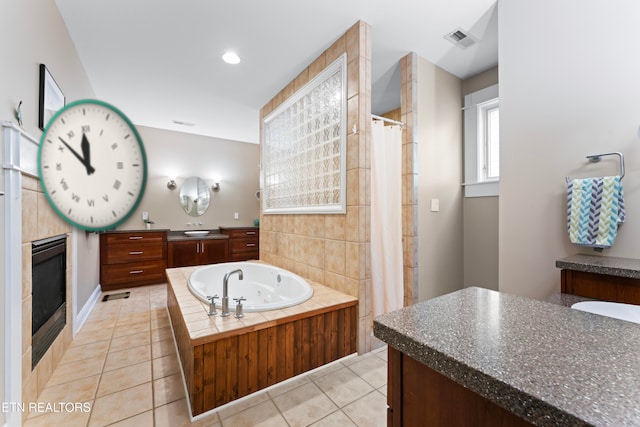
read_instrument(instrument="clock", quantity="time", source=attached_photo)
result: 11:52
